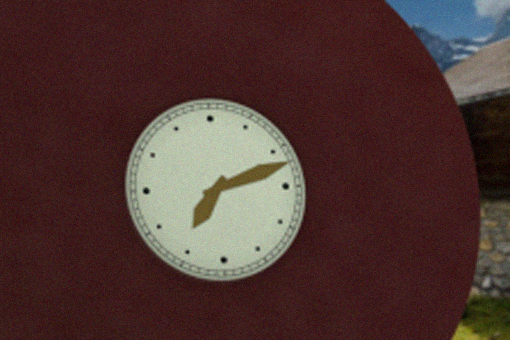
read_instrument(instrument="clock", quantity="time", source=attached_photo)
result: 7:12
